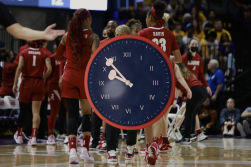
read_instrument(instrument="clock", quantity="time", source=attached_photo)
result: 9:53
